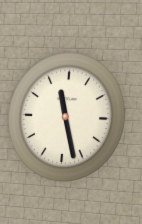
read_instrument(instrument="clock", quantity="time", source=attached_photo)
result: 11:27
